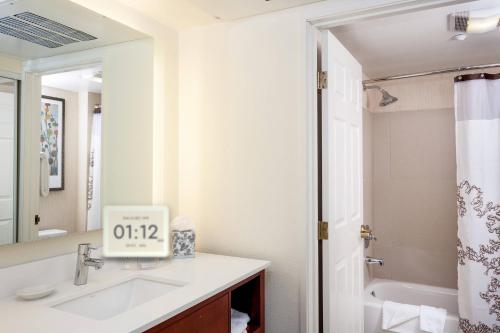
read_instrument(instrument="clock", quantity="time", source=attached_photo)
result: 1:12
